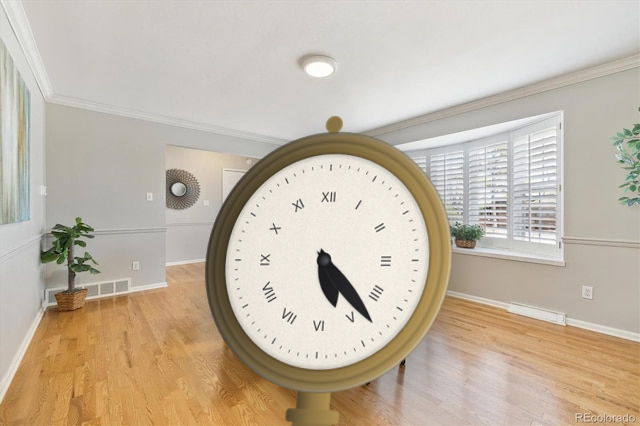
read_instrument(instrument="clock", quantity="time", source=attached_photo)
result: 5:23
